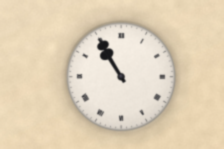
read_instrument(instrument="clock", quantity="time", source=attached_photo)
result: 10:55
